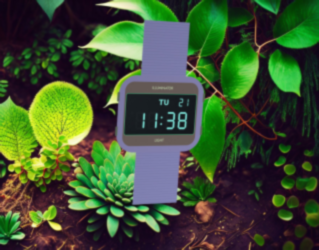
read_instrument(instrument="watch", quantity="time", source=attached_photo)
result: 11:38
